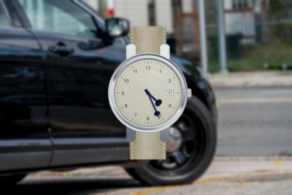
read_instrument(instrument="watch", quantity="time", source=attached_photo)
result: 4:26
